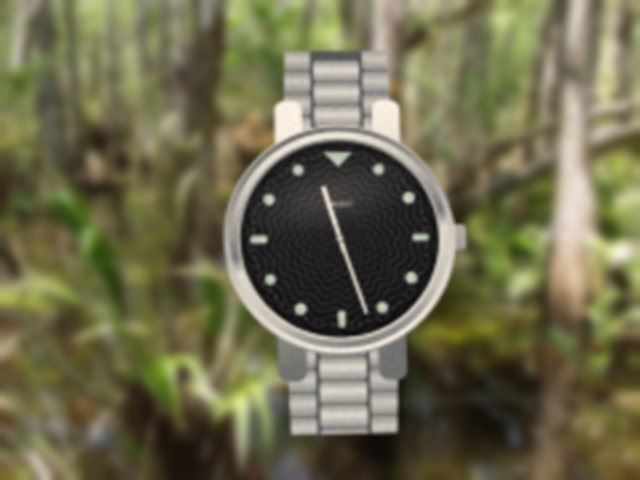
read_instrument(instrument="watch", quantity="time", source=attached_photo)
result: 11:27
